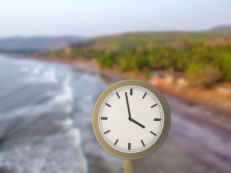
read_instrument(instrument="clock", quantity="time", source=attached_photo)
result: 3:58
